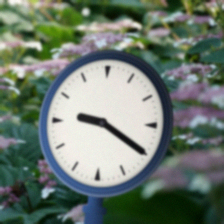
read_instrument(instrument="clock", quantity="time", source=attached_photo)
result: 9:20
